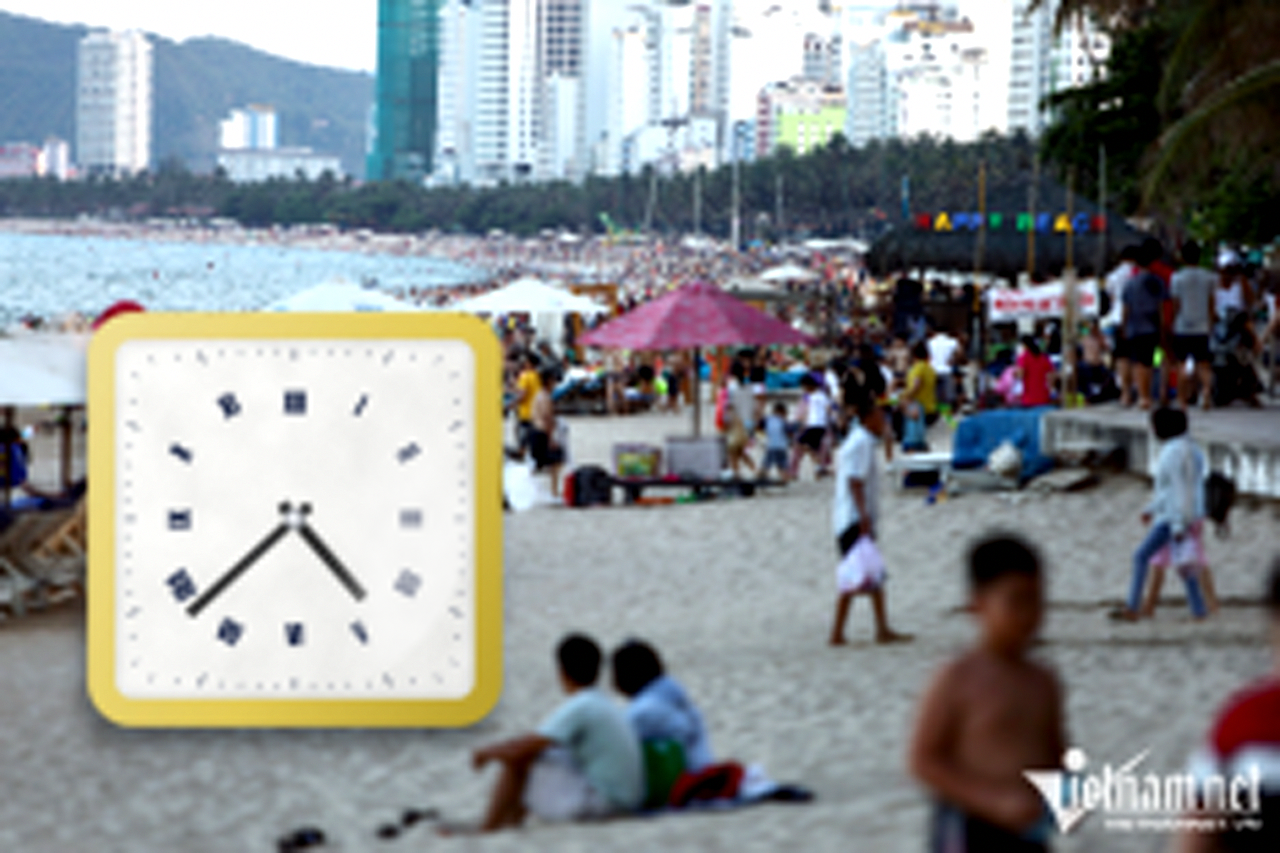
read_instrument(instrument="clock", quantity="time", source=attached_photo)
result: 4:38
